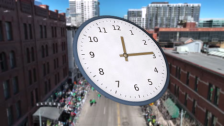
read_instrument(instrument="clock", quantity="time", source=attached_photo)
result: 12:14
